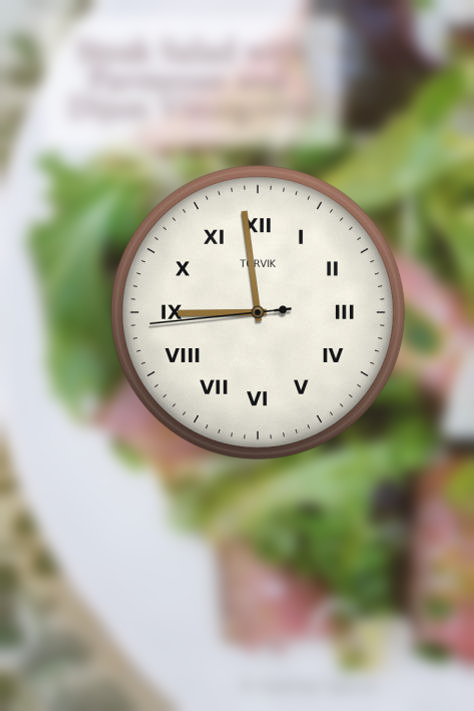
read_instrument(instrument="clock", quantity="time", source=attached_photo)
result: 8:58:44
